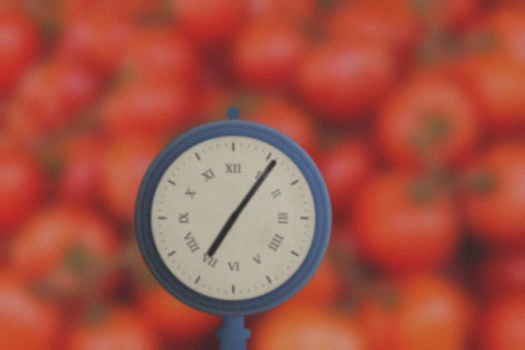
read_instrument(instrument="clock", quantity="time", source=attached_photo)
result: 7:06
